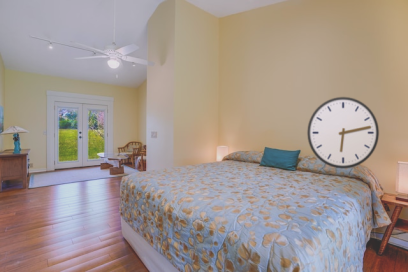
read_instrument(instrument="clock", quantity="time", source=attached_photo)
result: 6:13
